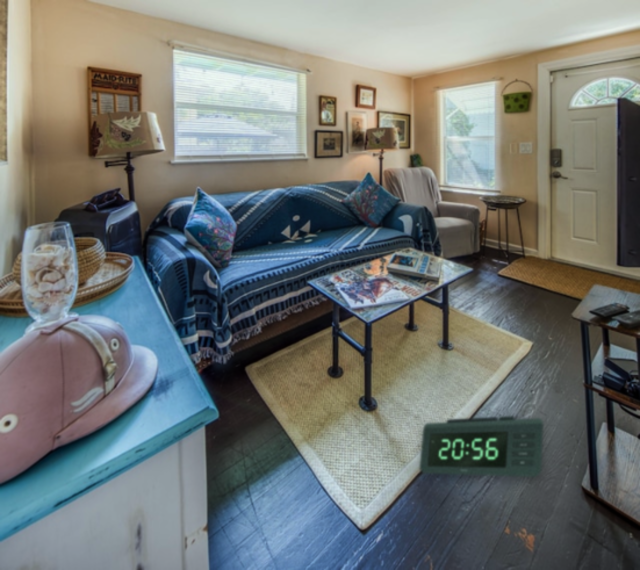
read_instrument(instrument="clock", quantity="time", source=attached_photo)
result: 20:56
